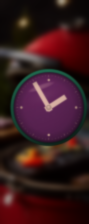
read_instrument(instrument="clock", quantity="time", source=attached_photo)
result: 1:55
